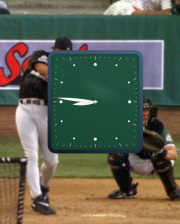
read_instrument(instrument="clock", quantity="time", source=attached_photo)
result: 8:46
